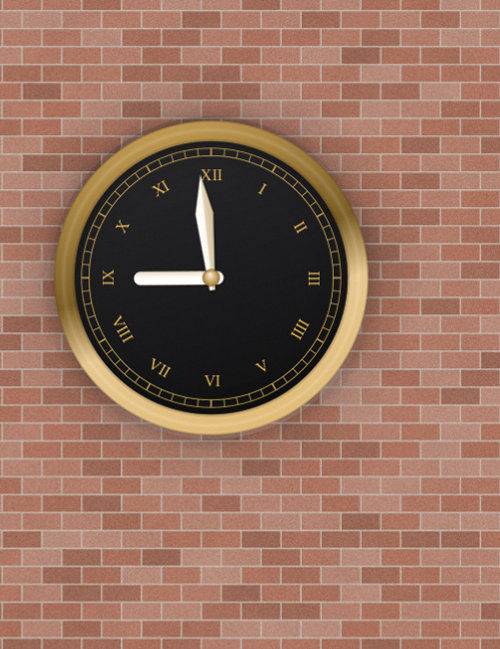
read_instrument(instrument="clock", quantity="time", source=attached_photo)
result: 8:59
